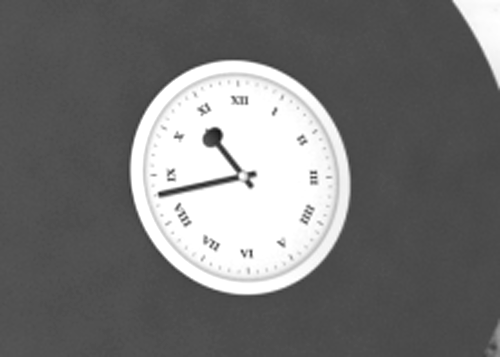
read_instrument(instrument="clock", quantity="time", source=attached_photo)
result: 10:43
